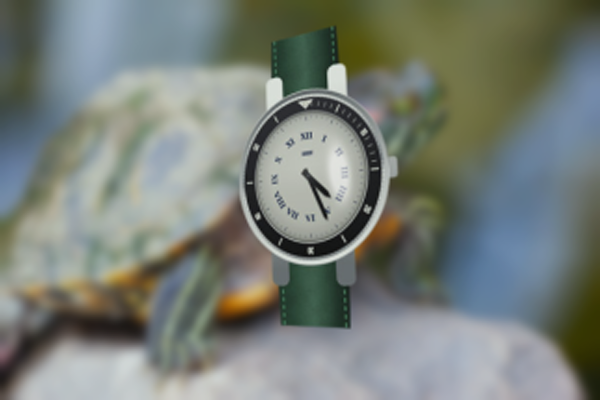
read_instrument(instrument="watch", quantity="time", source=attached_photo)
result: 4:26
